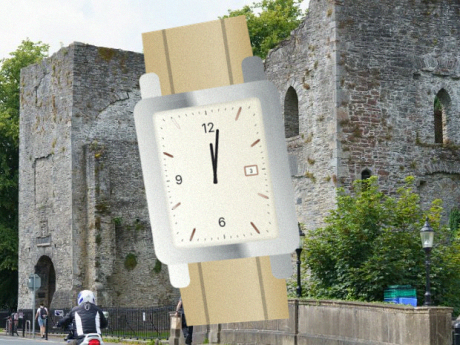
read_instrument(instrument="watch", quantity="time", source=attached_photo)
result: 12:02
